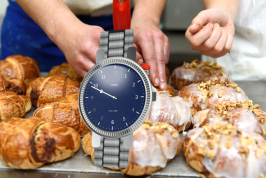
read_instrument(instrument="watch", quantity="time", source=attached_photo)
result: 9:49
